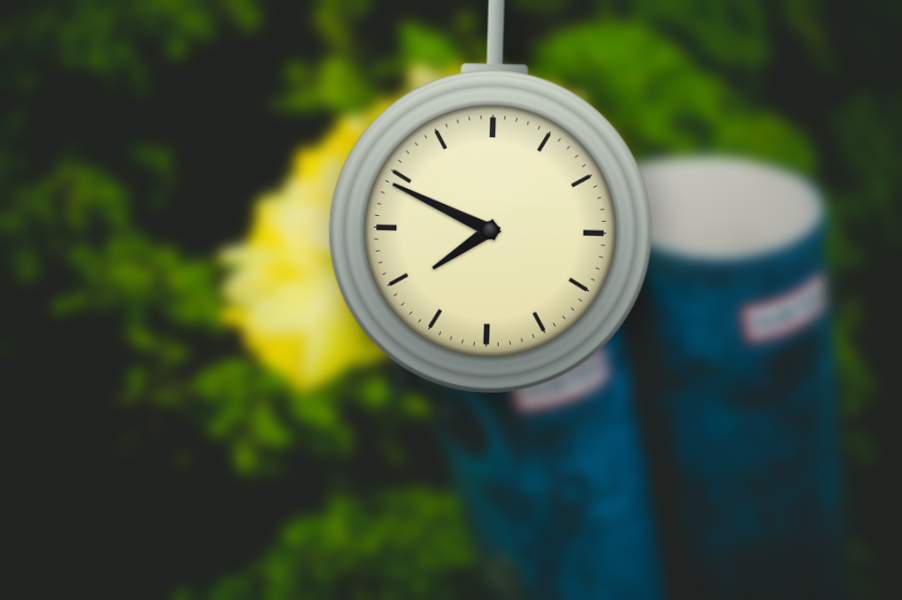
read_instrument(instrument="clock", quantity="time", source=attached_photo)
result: 7:49
